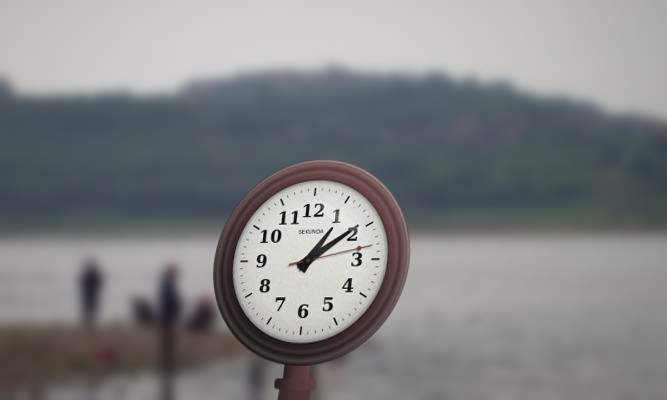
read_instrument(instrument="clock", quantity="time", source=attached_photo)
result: 1:09:13
